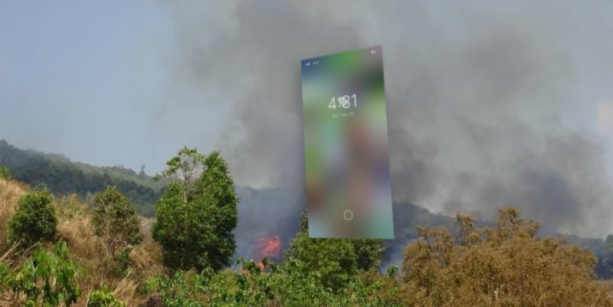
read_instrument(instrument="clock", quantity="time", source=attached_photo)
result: 4:31
